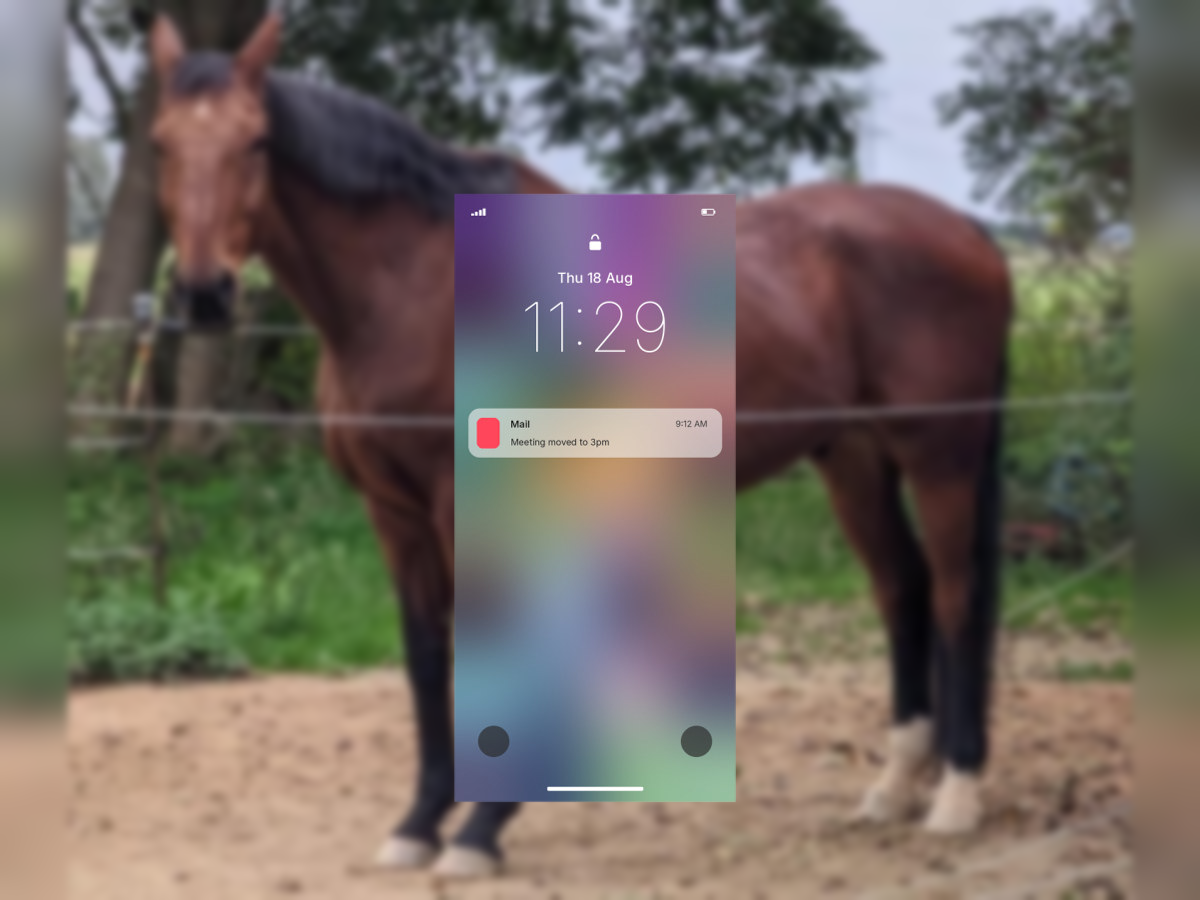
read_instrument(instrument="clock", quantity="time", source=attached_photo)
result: 11:29
